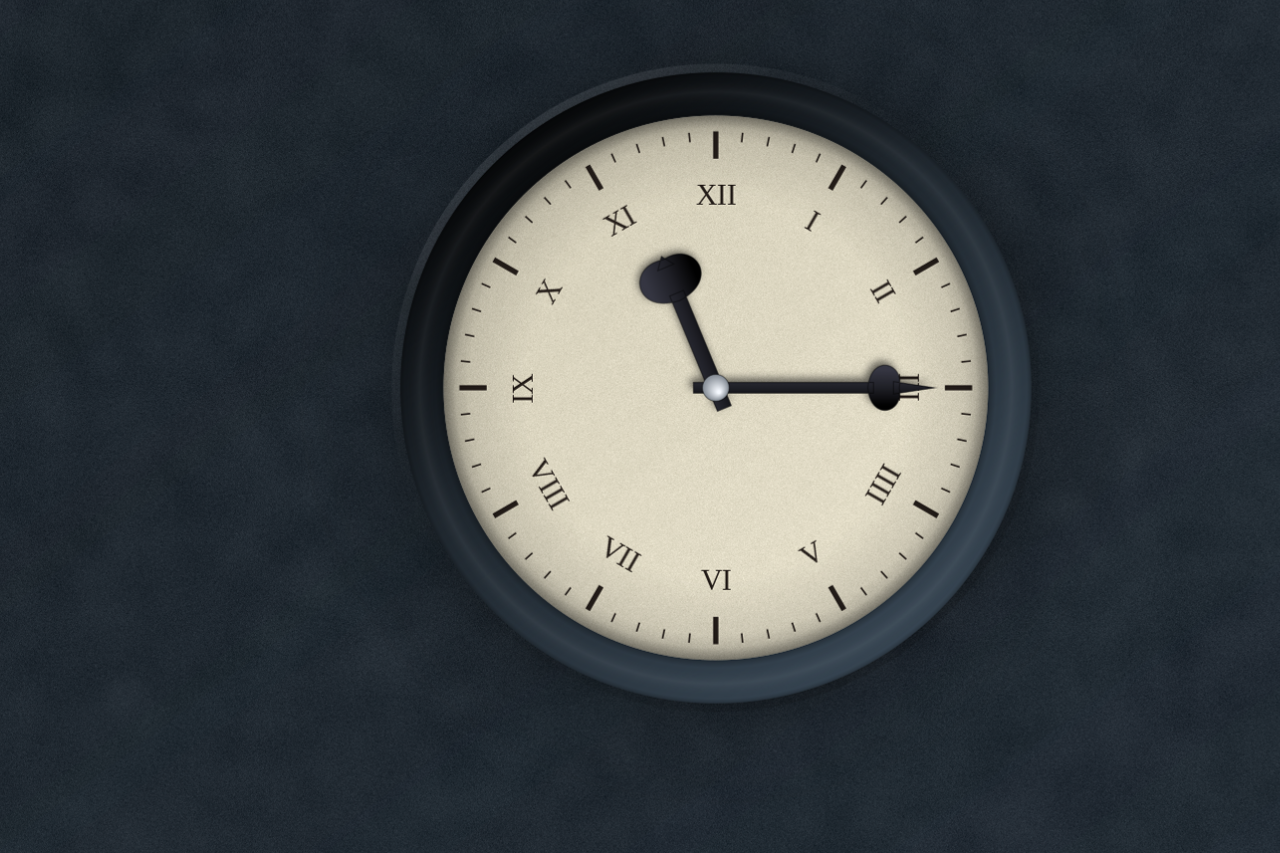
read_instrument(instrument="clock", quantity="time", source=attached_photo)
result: 11:15
